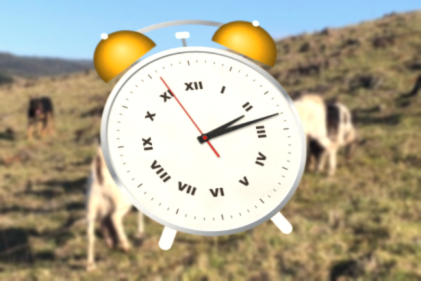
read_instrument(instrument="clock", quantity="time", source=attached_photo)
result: 2:12:56
